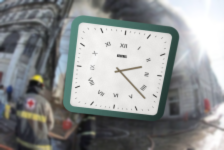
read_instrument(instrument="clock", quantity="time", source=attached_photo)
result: 2:22
